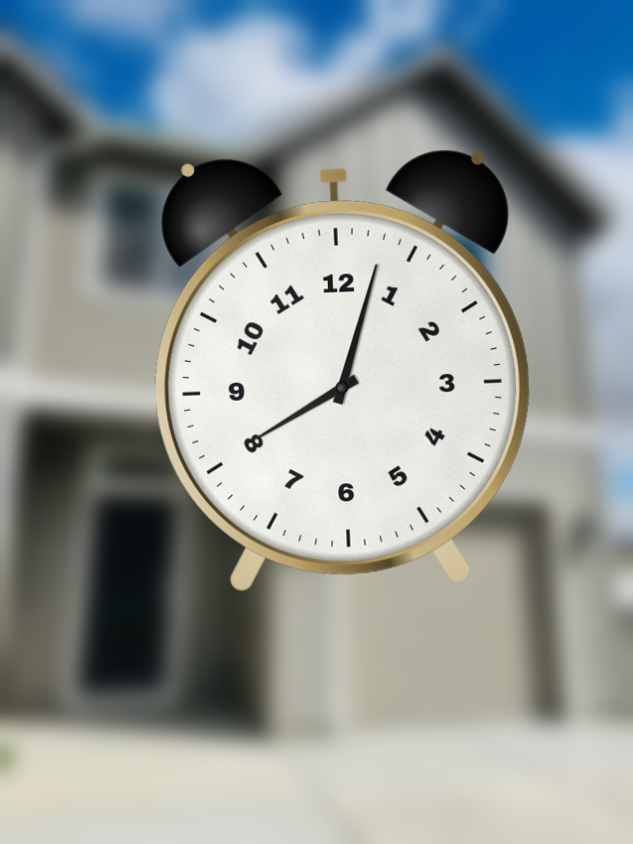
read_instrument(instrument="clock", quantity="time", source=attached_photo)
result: 8:03
